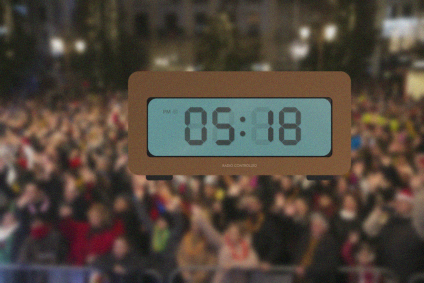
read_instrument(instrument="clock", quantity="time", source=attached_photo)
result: 5:18
